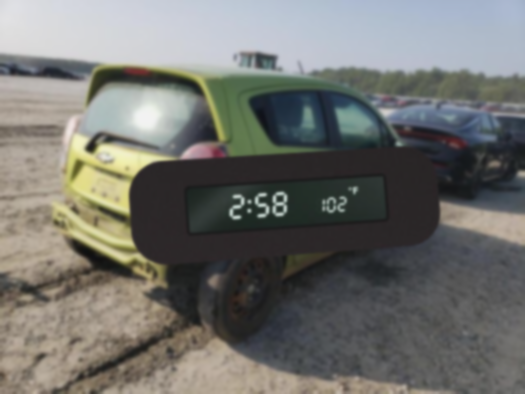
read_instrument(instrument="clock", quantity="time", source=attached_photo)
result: 2:58
